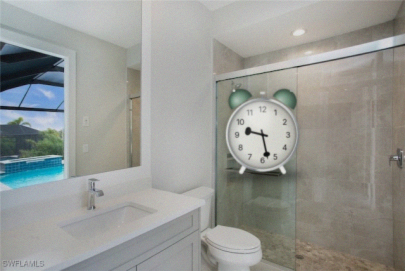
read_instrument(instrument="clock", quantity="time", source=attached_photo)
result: 9:28
